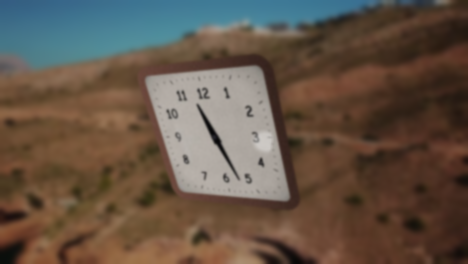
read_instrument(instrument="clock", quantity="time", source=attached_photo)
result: 11:27
